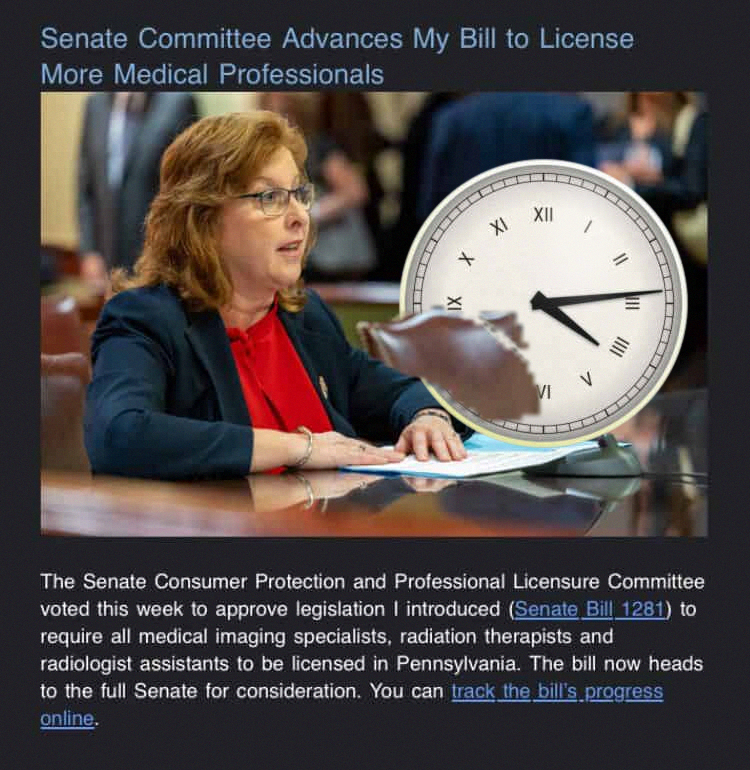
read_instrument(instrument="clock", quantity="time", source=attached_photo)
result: 4:14
